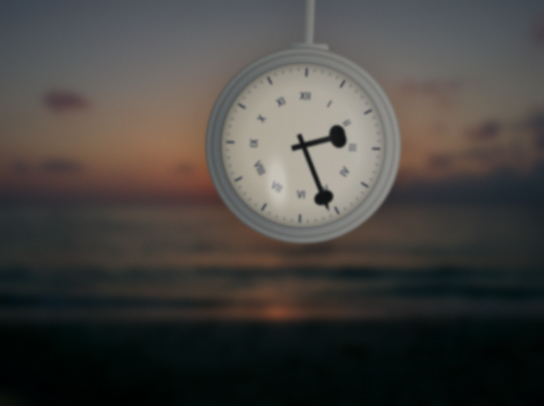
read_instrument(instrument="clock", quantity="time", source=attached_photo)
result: 2:26
